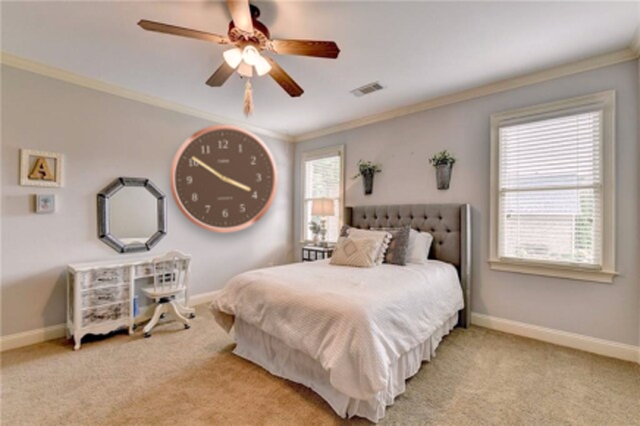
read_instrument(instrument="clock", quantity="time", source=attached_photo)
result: 3:51
